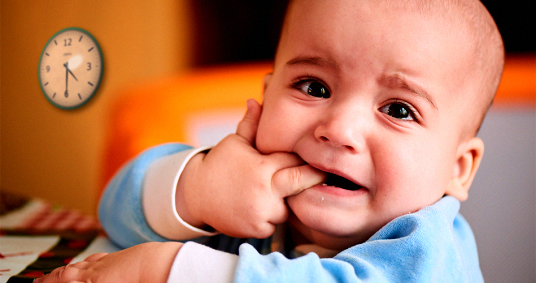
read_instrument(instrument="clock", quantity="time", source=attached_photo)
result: 4:30
